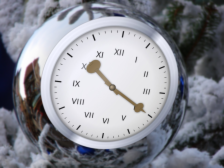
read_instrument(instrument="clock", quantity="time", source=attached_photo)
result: 10:20
